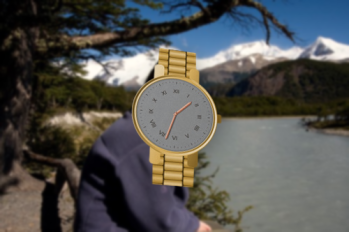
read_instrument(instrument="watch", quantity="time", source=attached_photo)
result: 1:33
